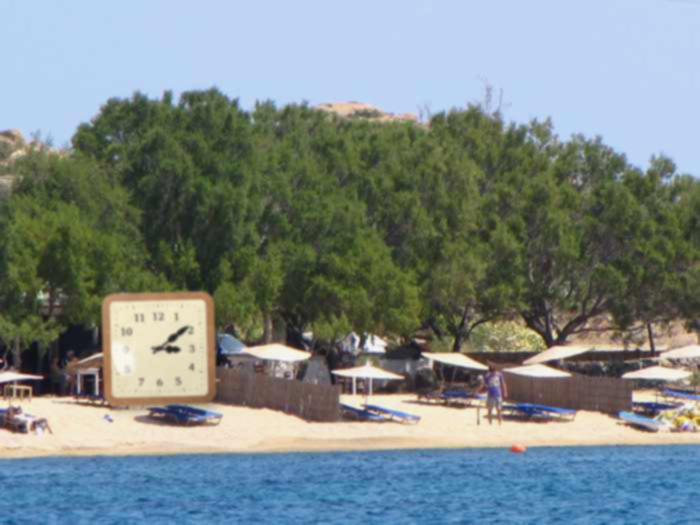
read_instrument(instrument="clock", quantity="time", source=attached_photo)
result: 3:09
